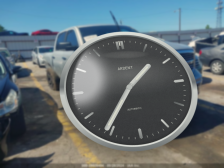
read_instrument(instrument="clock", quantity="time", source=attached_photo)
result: 1:36
